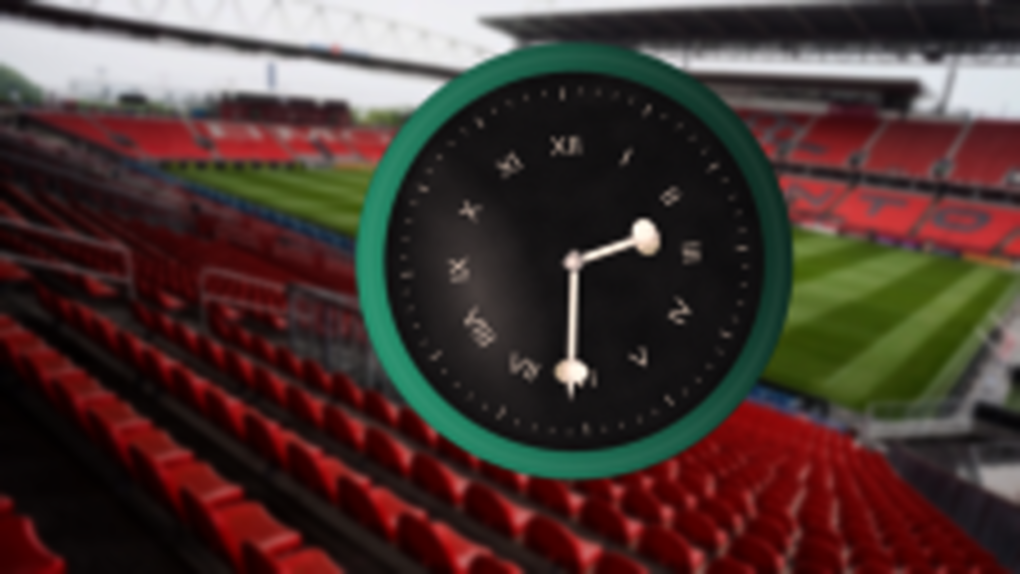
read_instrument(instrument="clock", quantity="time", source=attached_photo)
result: 2:31
